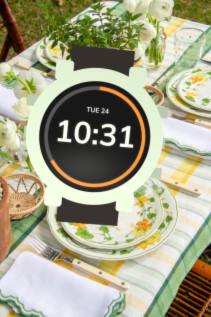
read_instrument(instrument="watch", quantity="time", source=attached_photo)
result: 10:31
